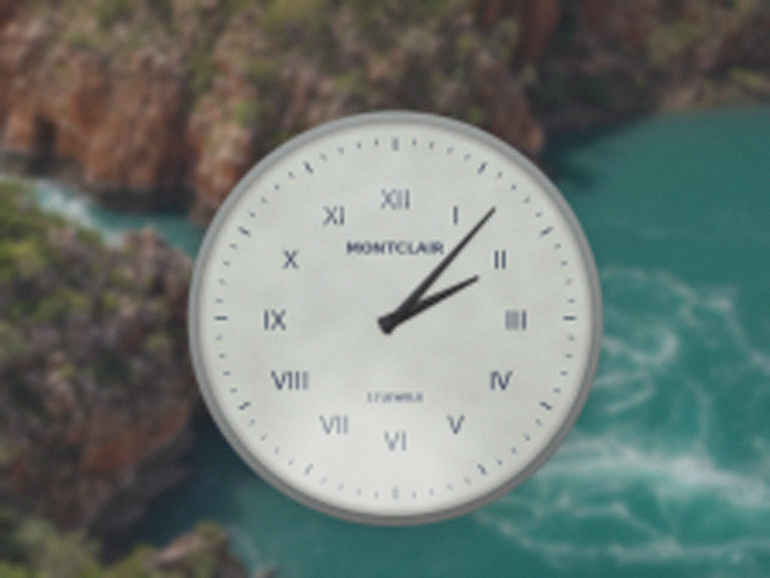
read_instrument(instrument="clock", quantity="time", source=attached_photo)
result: 2:07
